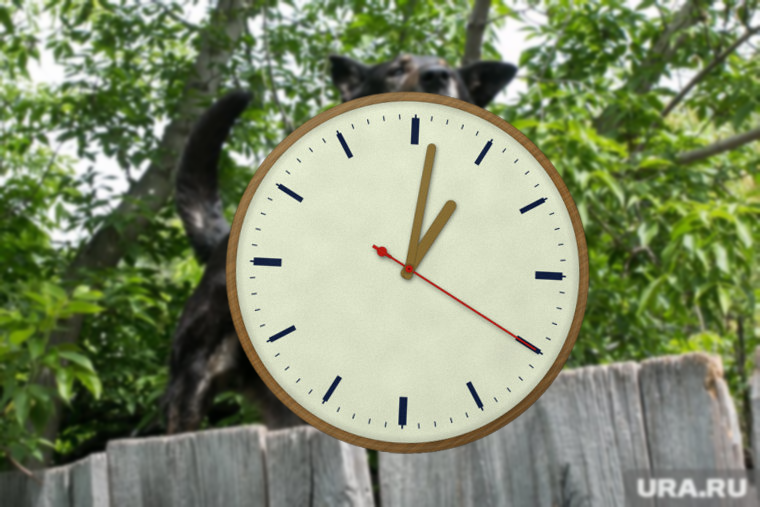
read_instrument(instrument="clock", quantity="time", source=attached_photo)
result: 1:01:20
